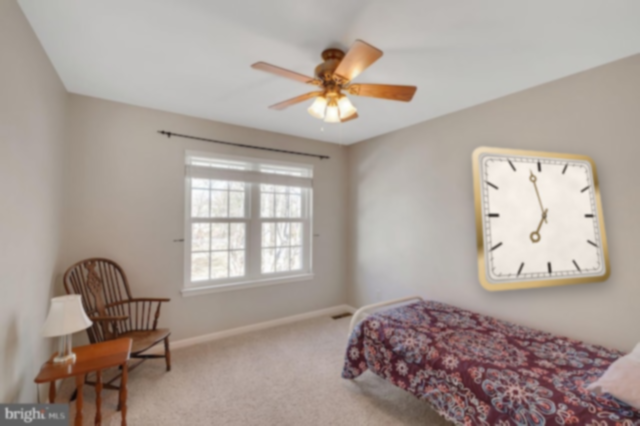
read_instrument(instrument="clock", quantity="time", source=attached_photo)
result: 6:58
